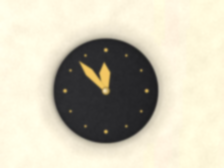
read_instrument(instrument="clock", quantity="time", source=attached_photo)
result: 11:53
